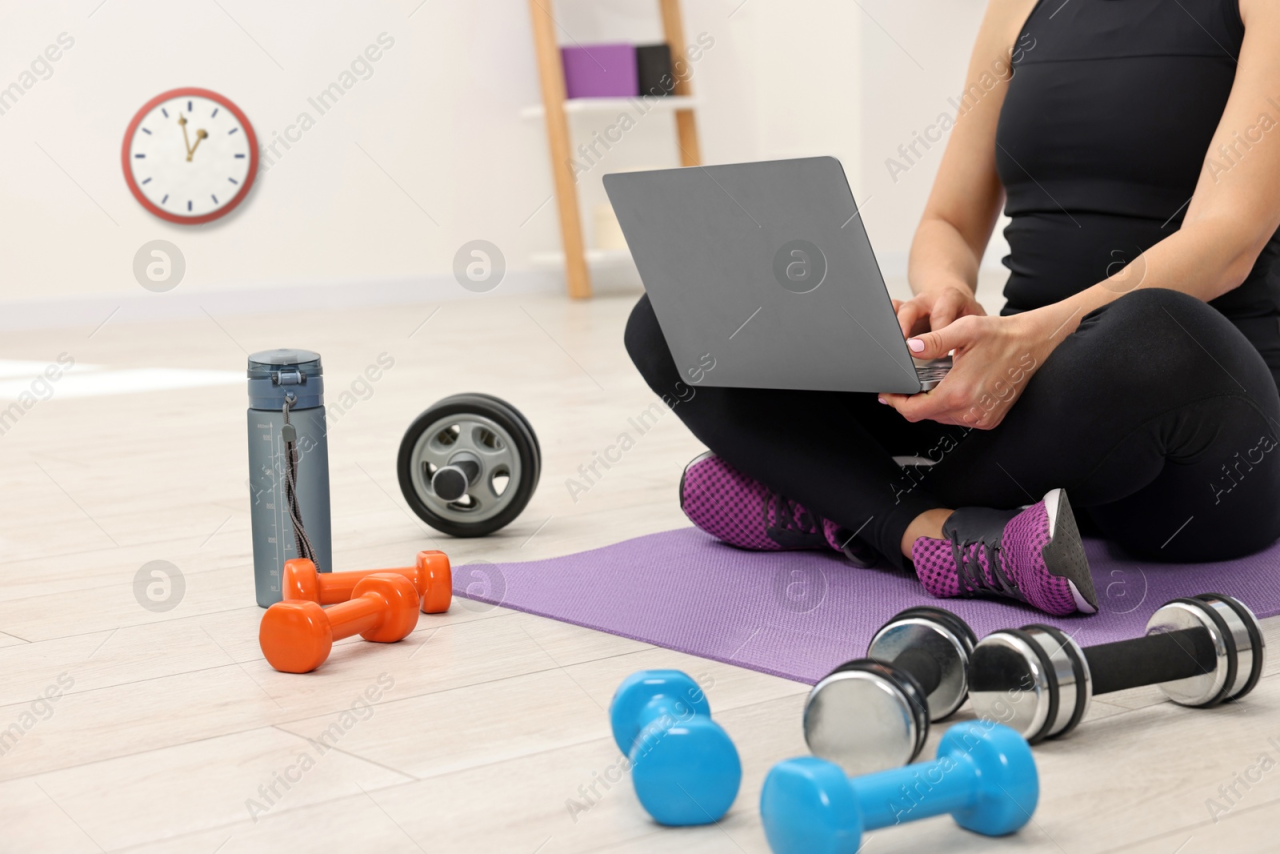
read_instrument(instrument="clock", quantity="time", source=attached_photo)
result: 12:58
